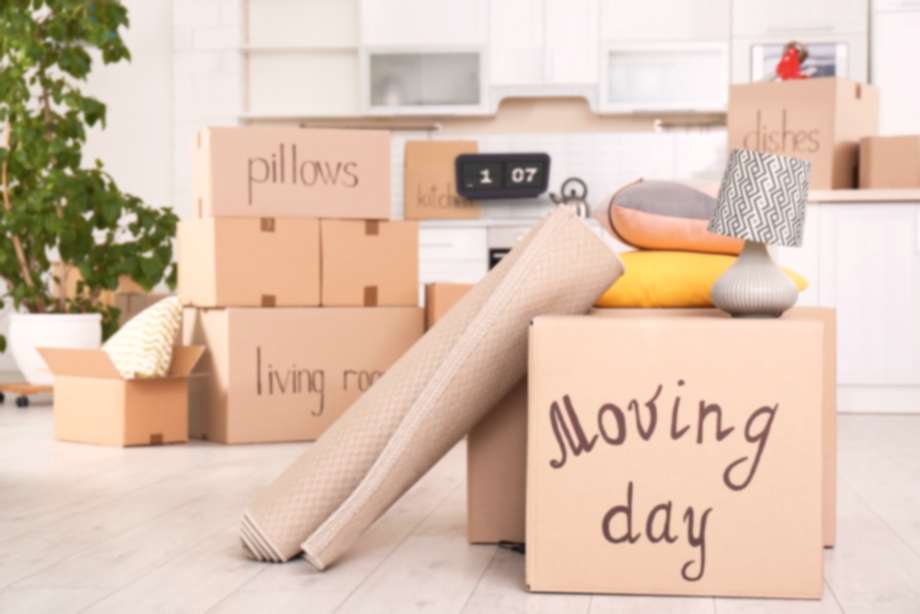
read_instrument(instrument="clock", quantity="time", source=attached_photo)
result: 1:07
